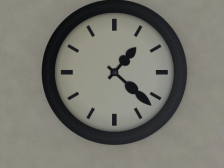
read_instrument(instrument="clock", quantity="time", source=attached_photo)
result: 1:22
